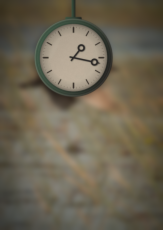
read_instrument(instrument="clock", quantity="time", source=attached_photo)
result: 1:17
